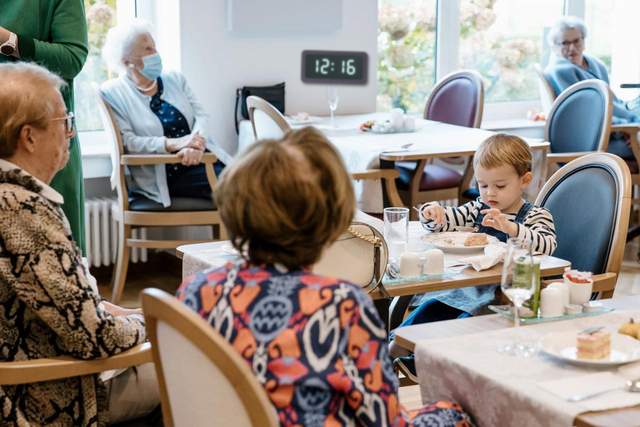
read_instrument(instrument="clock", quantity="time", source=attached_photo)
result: 12:16
